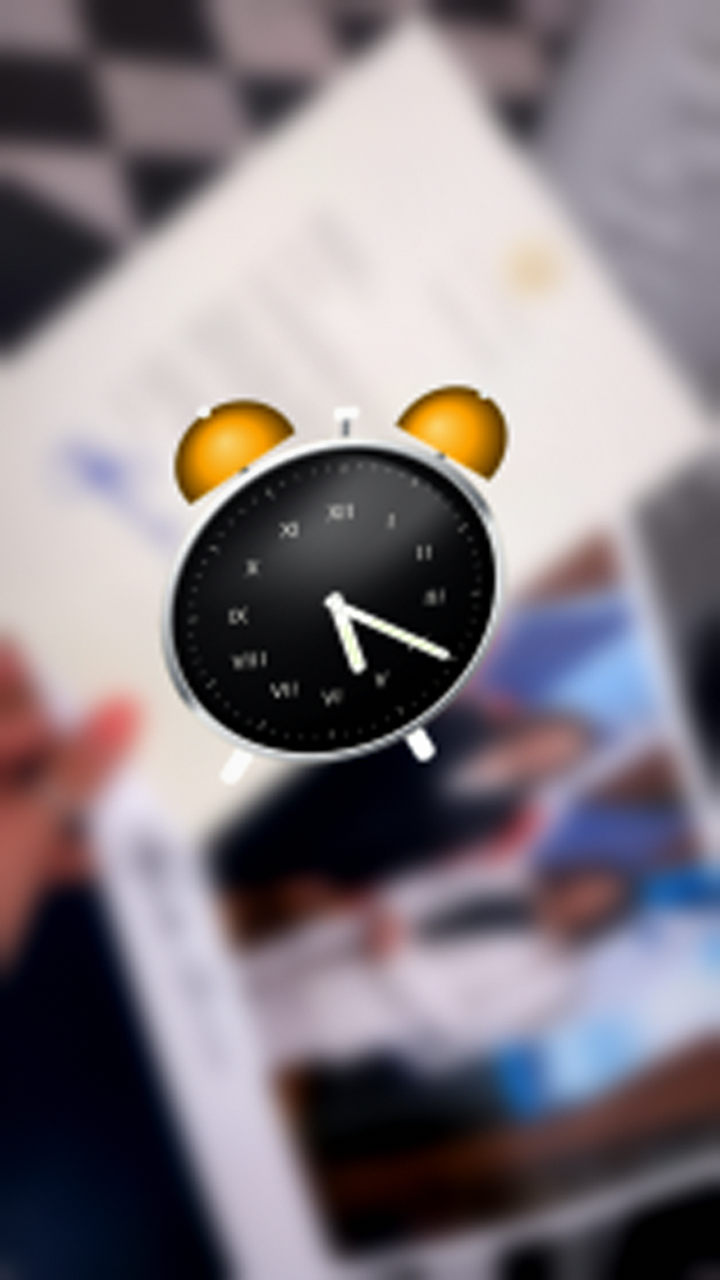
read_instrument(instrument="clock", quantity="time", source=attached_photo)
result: 5:20
